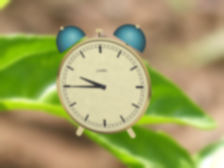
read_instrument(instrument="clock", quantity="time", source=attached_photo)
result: 9:45
